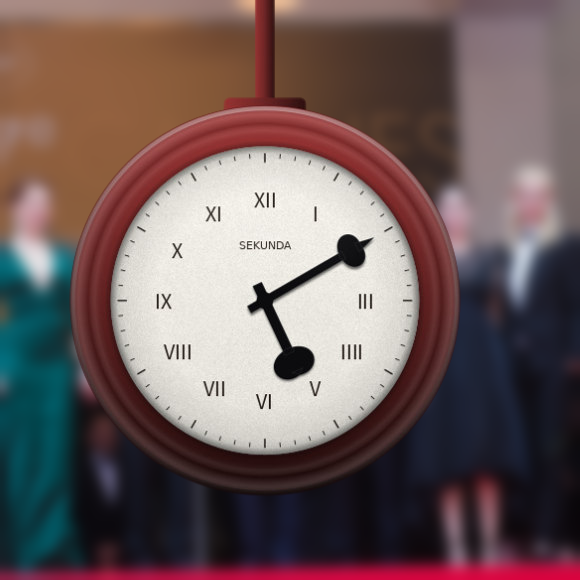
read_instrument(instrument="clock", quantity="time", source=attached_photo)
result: 5:10
